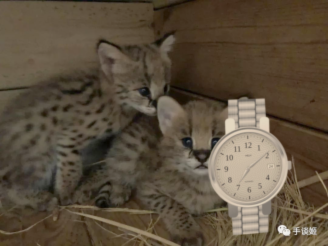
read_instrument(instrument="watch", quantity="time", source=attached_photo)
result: 7:09
